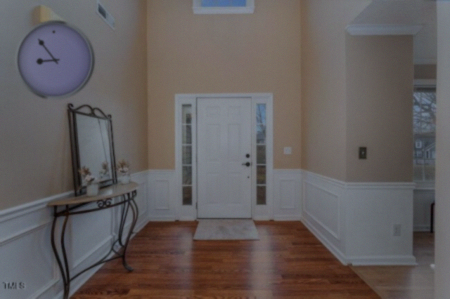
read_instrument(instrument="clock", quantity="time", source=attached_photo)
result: 8:54
